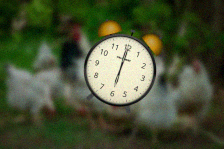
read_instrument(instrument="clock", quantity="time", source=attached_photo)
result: 6:00
